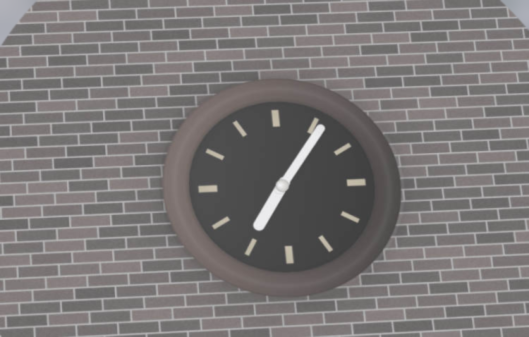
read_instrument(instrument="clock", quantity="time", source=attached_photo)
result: 7:06
